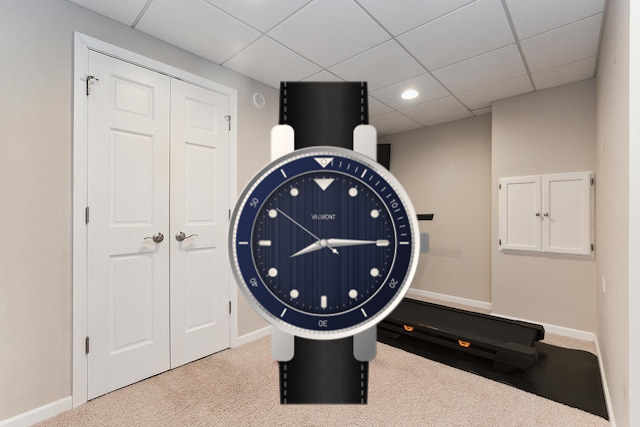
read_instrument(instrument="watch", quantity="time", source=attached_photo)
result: 8:14:51
